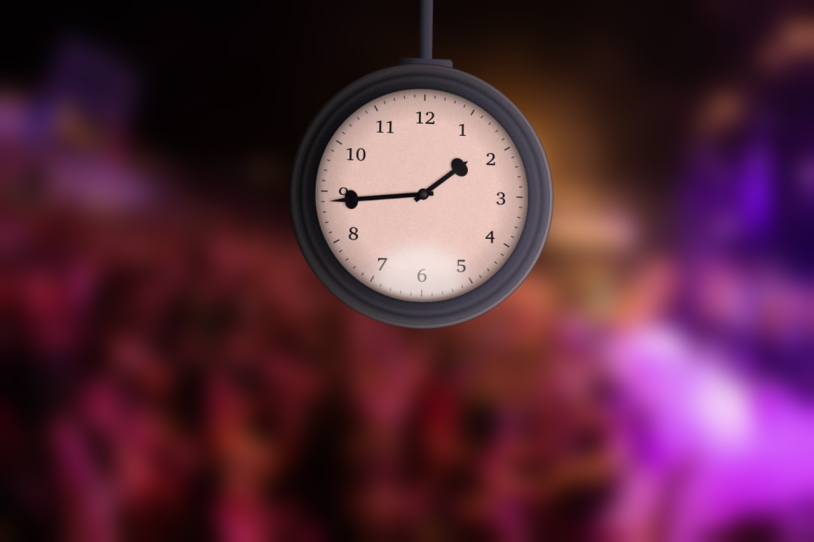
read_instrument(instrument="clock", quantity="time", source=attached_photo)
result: 1:44
